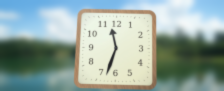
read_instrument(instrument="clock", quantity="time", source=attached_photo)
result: 11:33
